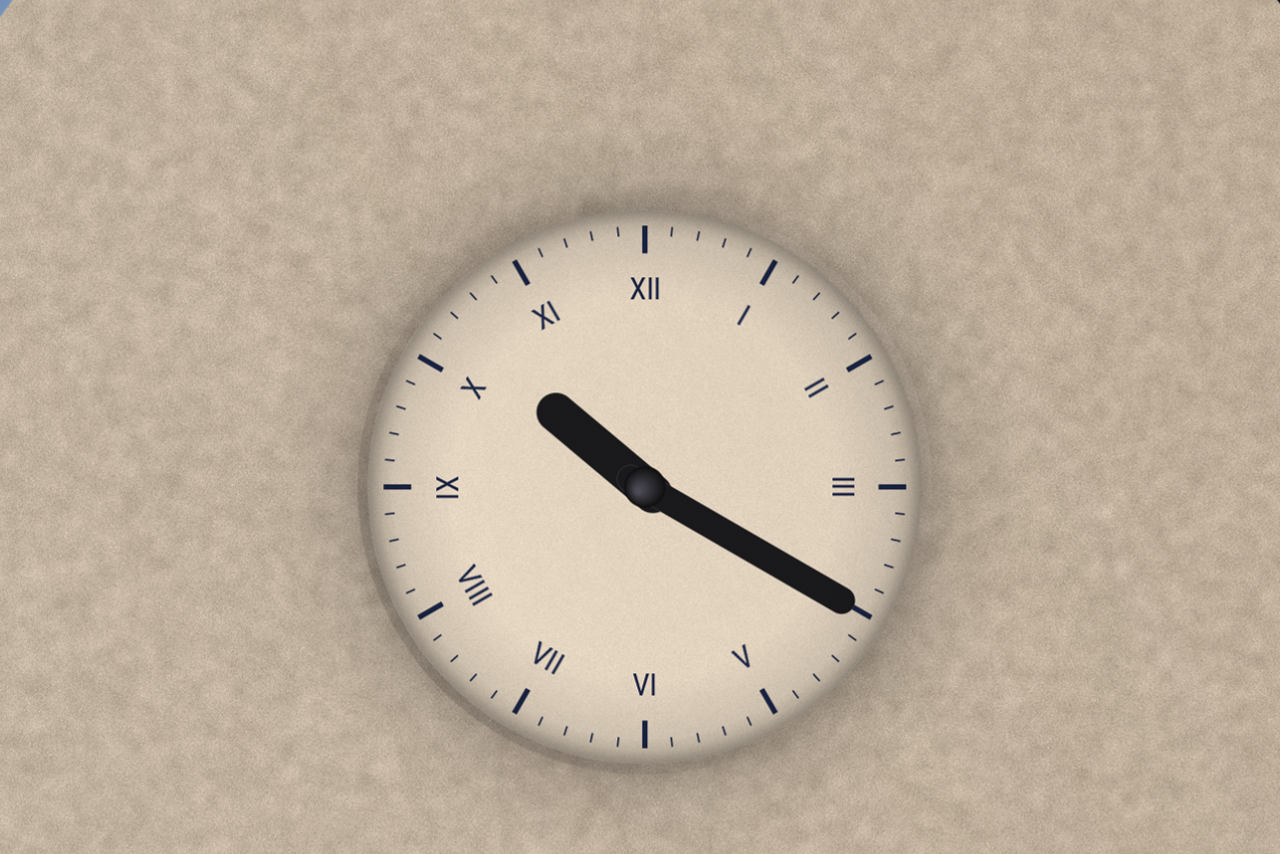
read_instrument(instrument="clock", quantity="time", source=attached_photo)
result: 10:20
